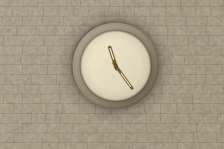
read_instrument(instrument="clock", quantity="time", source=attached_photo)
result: 11:24
